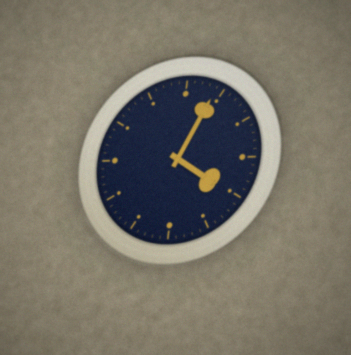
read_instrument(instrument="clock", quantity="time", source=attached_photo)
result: 4:04
